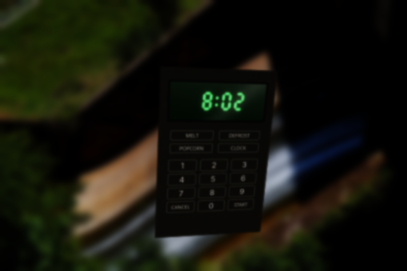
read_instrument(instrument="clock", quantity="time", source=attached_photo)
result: 8:02
